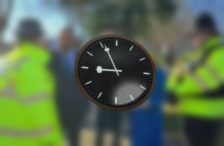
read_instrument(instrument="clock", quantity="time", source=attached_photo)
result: 8:56
